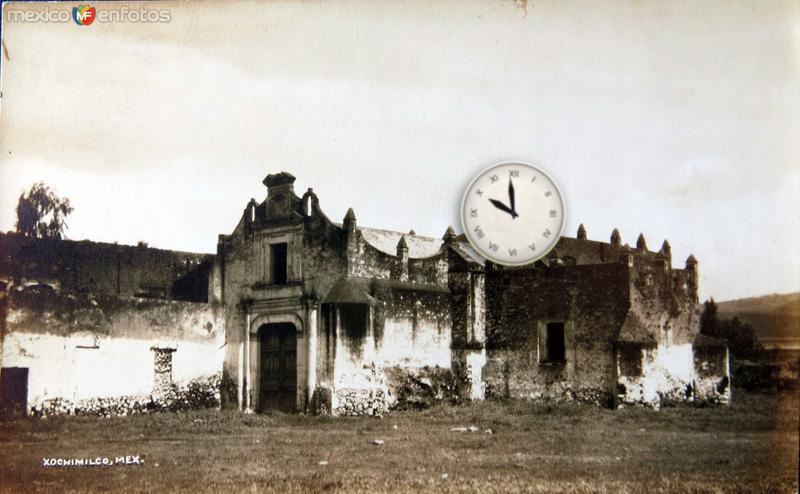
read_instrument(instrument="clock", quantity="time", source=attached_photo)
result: 9:59
